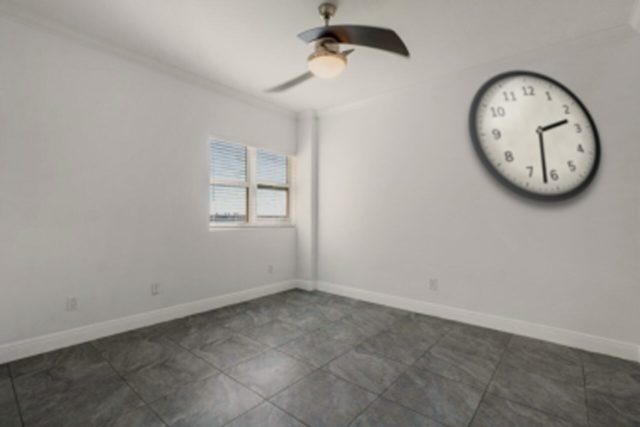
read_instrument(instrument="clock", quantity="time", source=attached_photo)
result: 2:32
